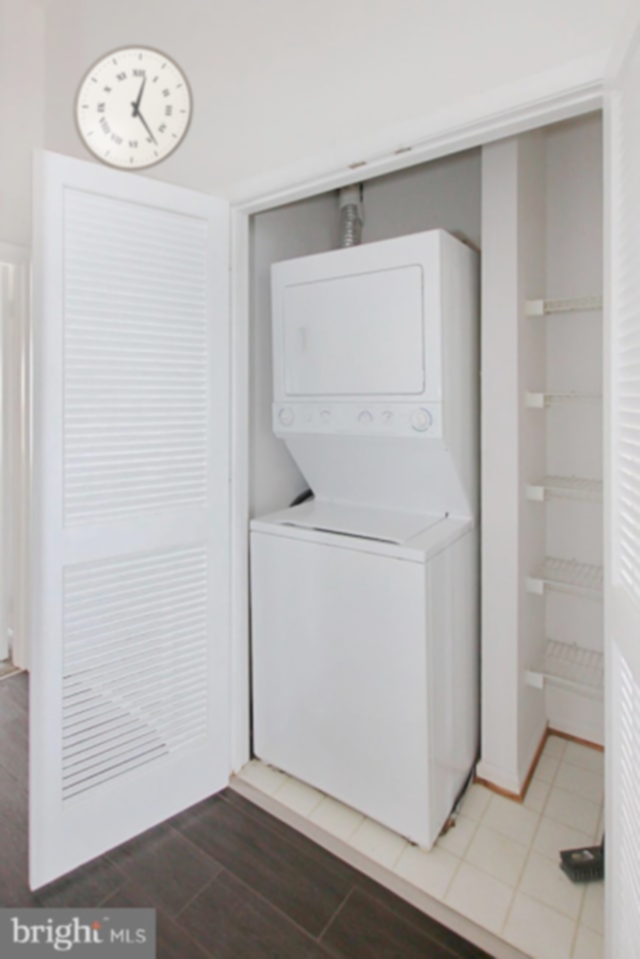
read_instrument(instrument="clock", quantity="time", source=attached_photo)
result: 12:24
